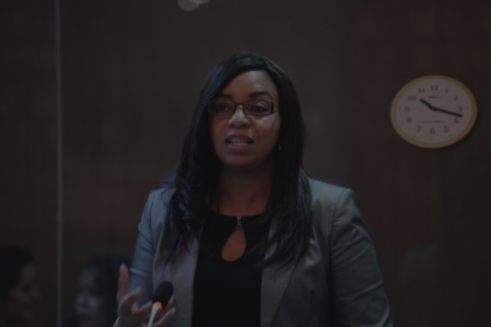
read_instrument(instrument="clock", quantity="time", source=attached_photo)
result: 10:18
